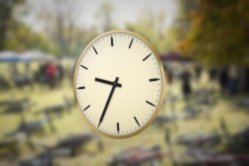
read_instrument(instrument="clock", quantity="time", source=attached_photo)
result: 9:35
